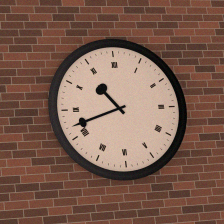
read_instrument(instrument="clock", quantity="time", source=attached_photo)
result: 10:42
